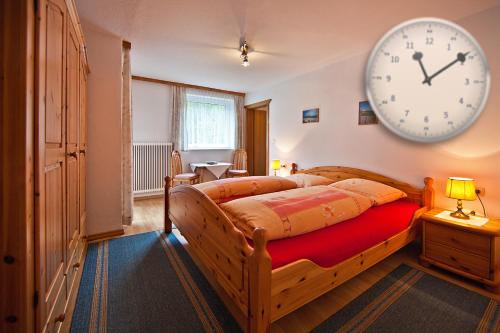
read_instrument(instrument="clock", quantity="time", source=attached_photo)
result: 11:09
